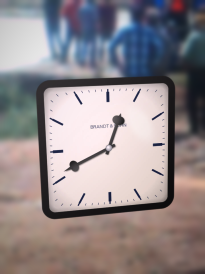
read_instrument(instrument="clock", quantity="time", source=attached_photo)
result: 12:41
